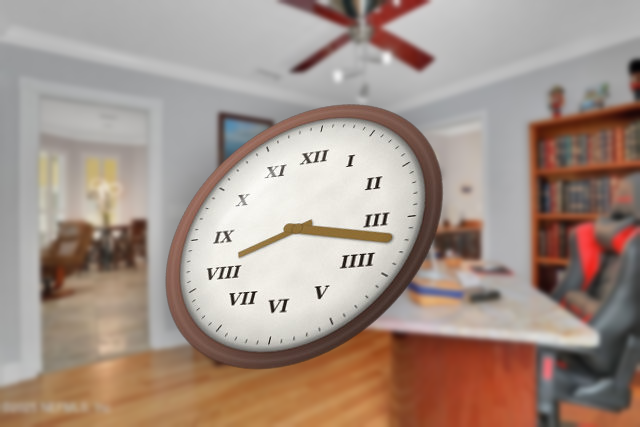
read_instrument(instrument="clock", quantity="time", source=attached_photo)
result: 8:17
